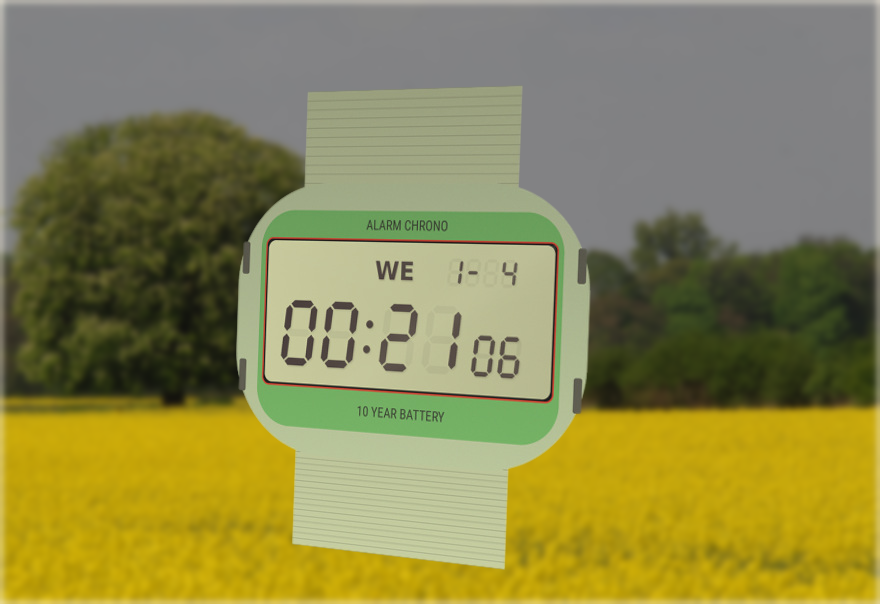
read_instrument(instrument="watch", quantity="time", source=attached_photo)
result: 0:21:06
